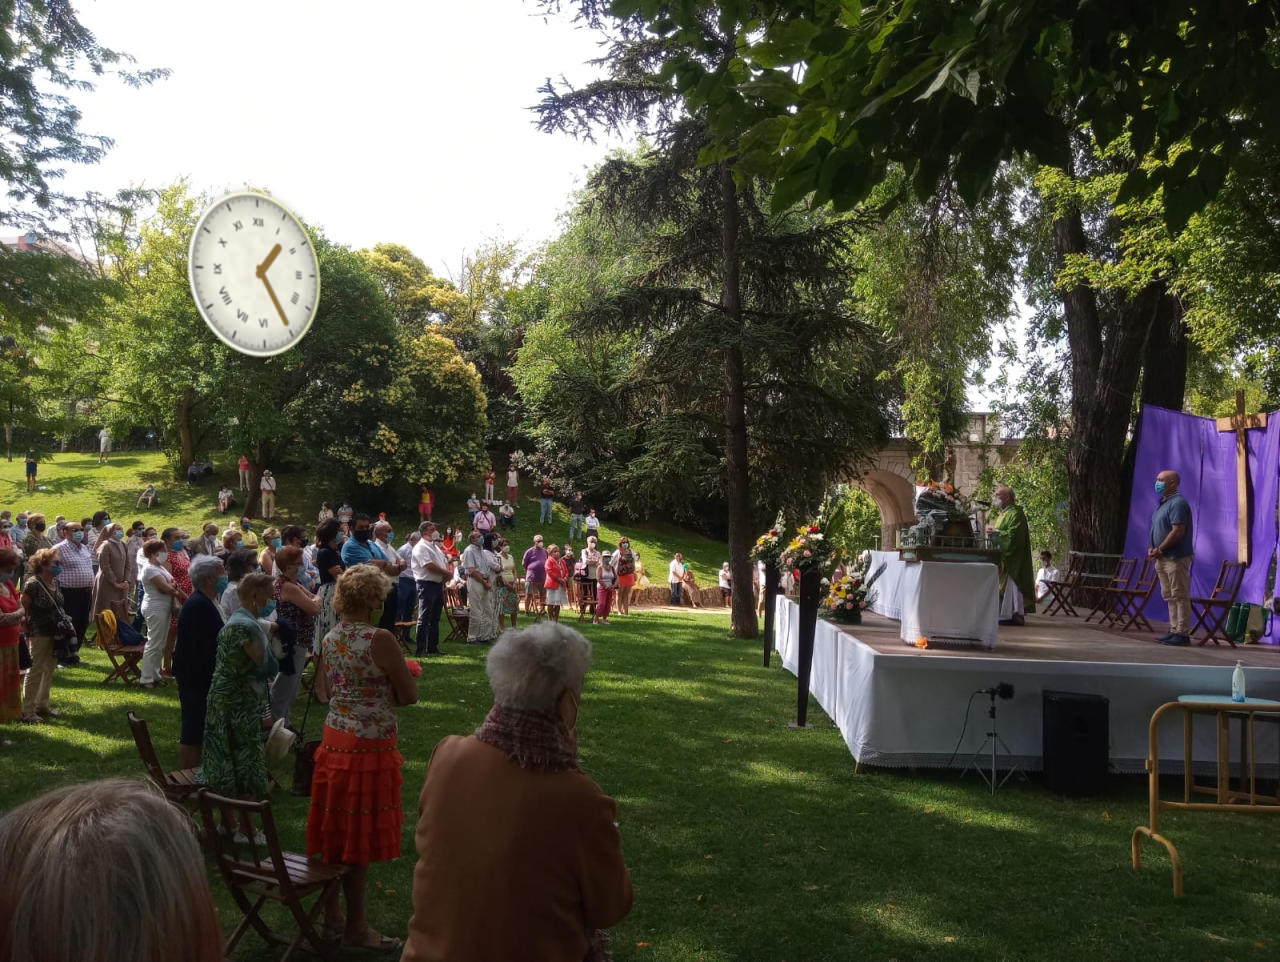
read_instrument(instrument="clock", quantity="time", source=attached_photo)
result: 1:25
